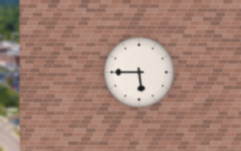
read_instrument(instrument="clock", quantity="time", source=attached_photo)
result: 5:45
